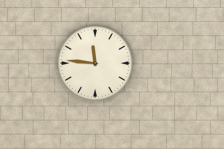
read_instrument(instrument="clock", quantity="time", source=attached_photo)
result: 11:46
